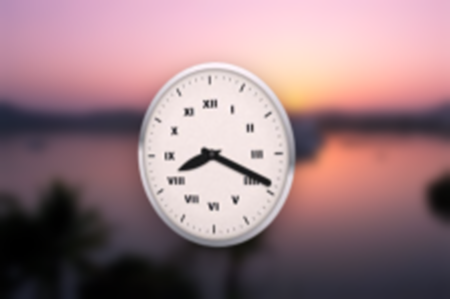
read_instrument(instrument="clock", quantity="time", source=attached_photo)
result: 8:19
